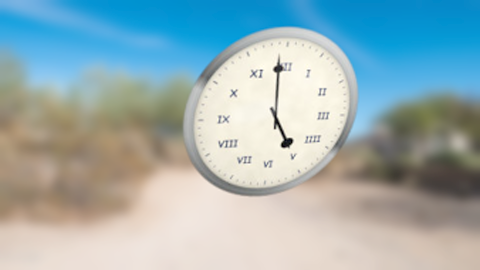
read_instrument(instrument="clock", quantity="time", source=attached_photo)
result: 4:59
